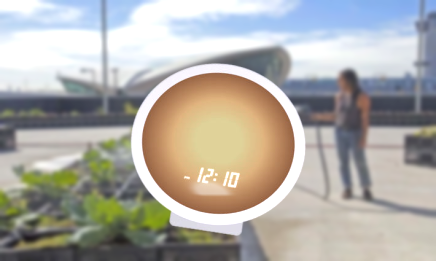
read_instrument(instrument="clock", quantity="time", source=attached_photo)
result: 12:10
